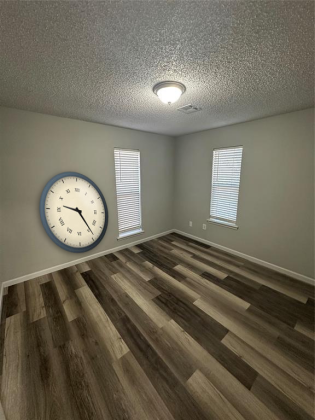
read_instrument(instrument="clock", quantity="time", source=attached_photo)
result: 9:24
